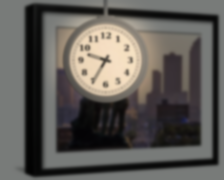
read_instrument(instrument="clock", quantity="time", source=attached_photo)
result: 9:35
